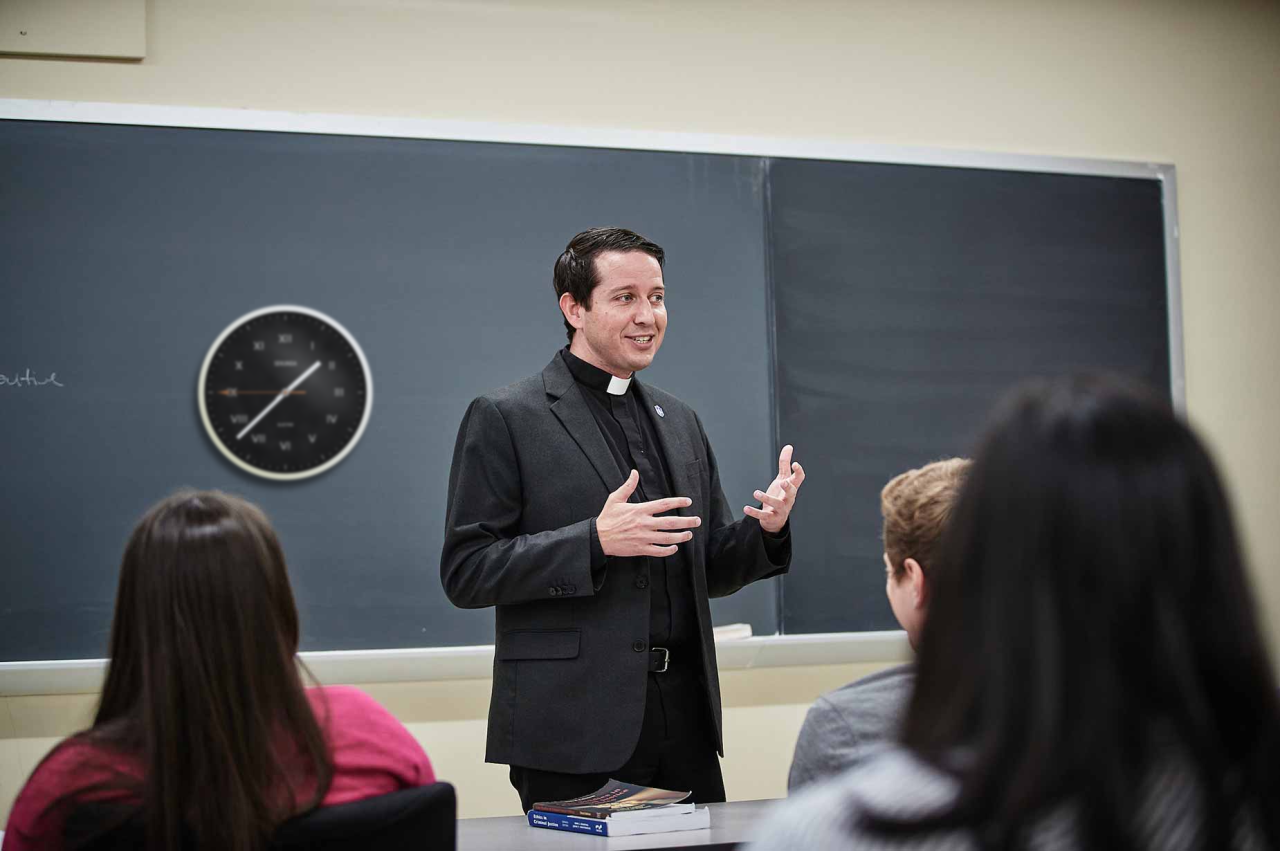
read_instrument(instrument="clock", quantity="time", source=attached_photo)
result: 1:37:45
